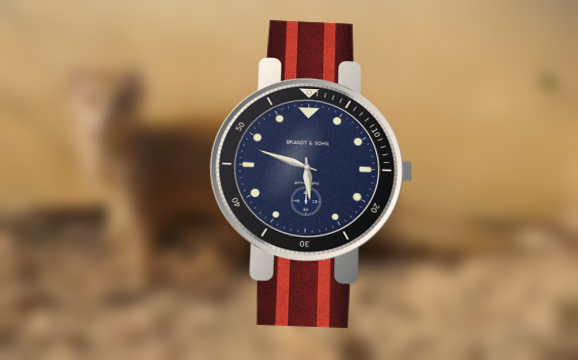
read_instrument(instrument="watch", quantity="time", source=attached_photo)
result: 5:48
